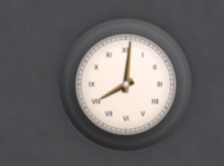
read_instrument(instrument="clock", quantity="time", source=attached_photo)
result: 8:01
